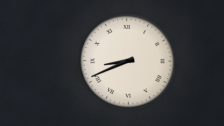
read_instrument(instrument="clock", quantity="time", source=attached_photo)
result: 8:41
